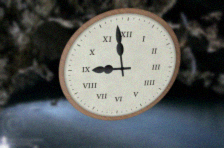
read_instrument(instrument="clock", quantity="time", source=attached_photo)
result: 8:58
